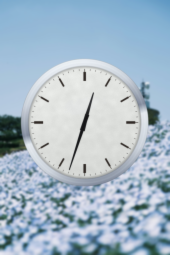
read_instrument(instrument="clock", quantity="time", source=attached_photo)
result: 12:33
